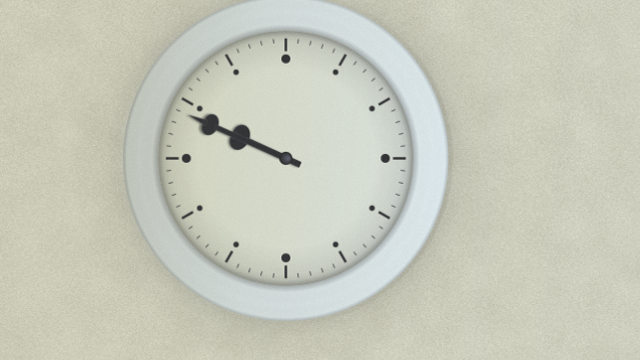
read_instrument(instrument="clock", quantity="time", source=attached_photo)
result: 9:49
